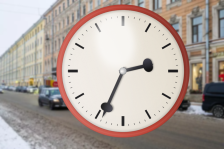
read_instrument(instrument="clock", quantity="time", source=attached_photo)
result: 2:34
